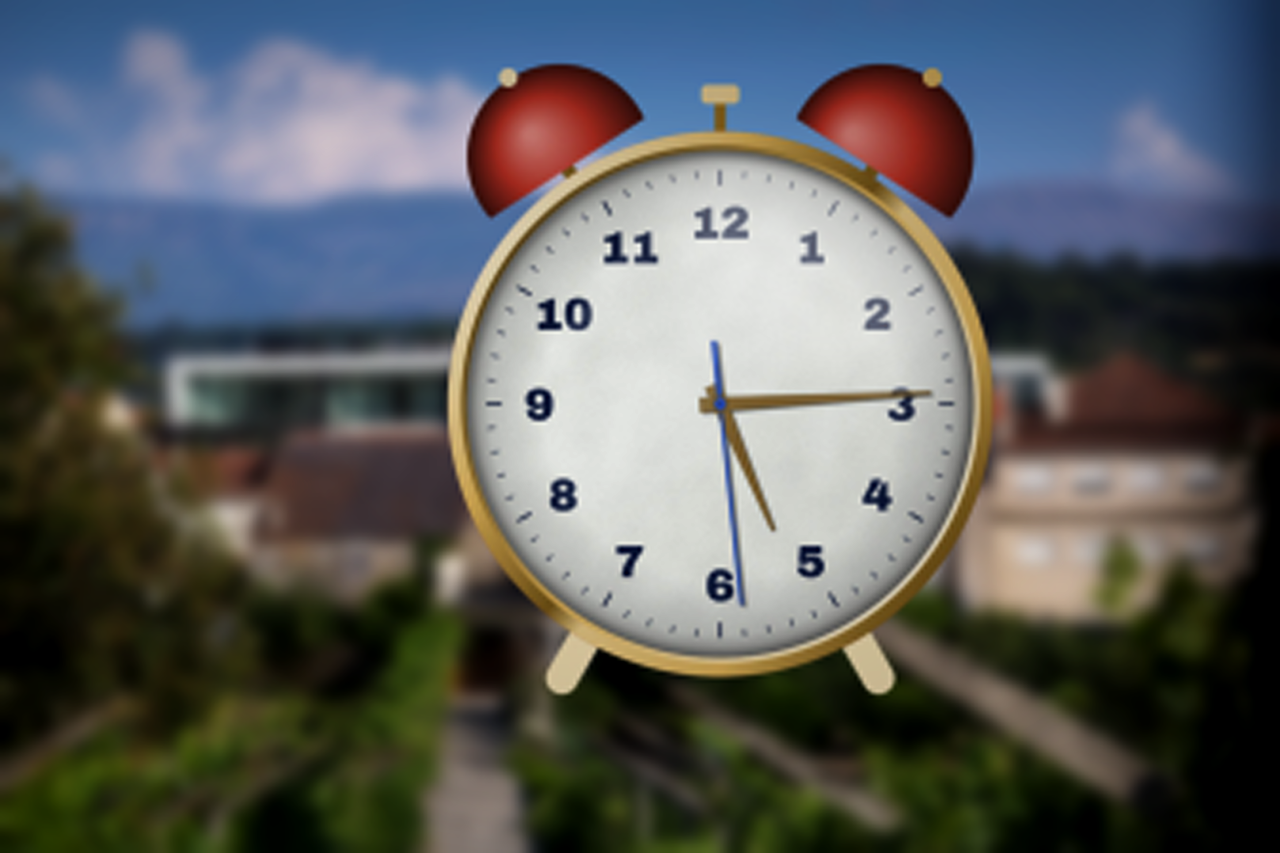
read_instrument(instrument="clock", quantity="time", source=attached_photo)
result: 5:14:29
